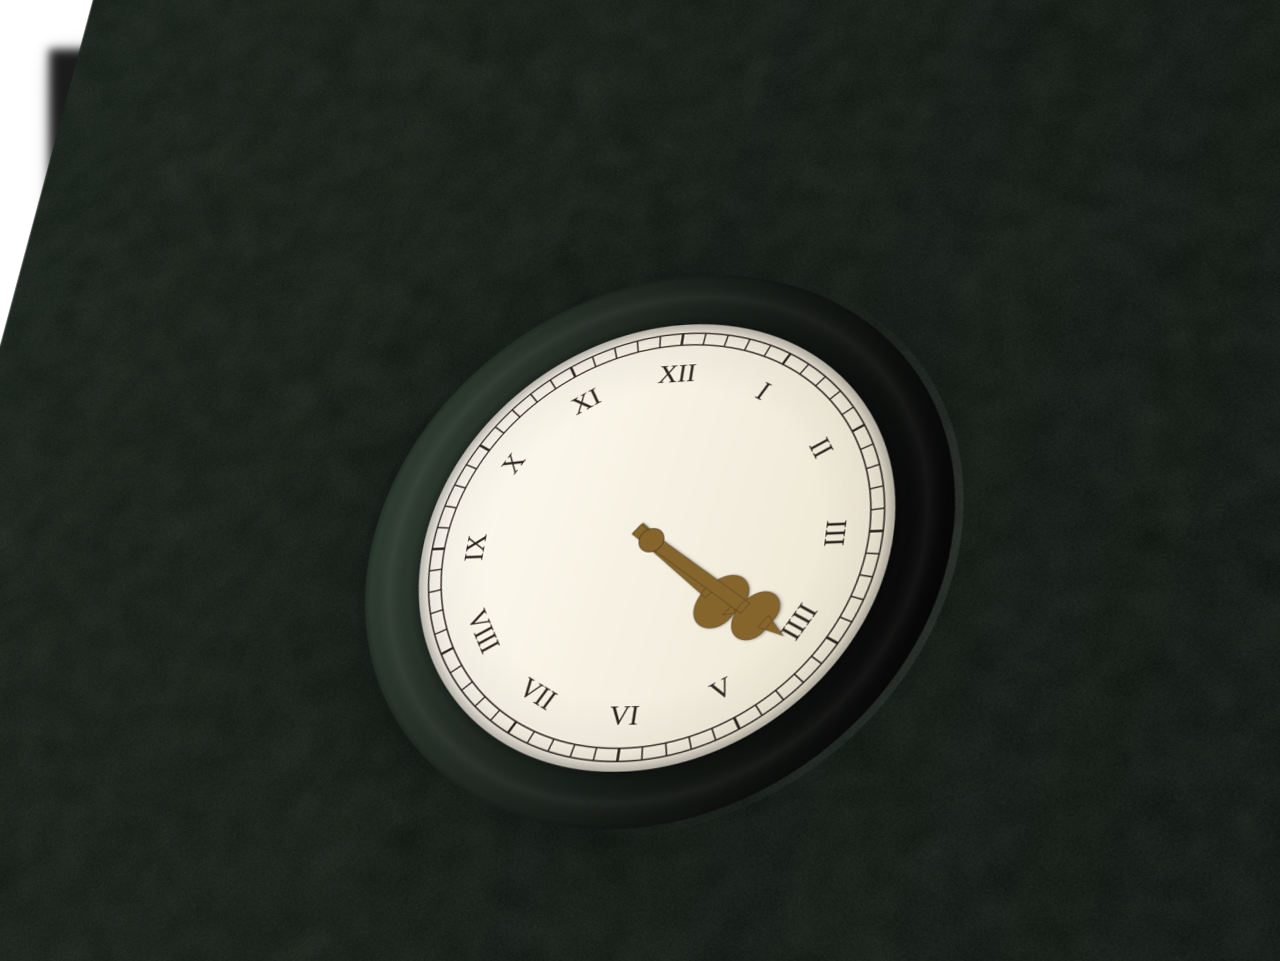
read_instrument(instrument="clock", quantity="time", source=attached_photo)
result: 4:21
